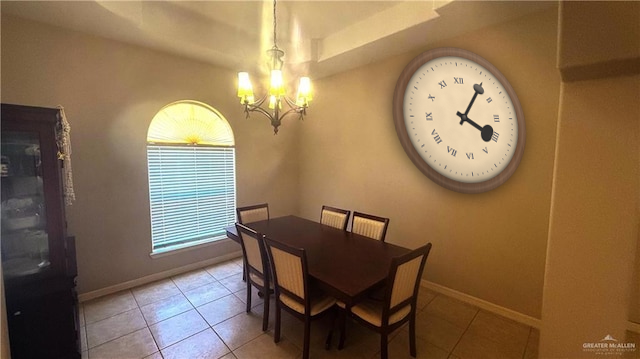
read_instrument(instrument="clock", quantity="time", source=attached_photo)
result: 4:06
